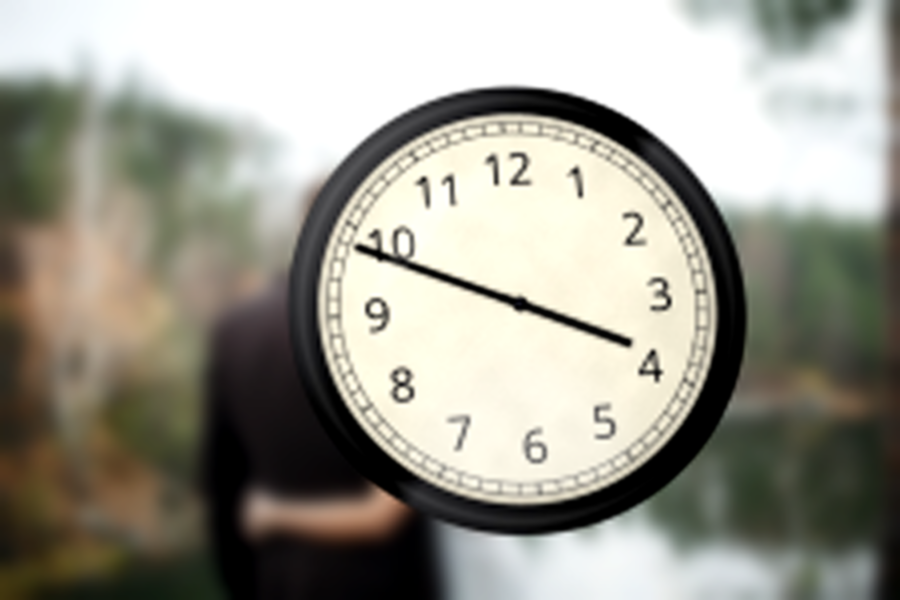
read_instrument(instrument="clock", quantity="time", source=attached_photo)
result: 3:49
